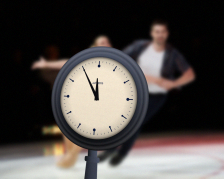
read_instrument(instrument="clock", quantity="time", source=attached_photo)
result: 11:55
